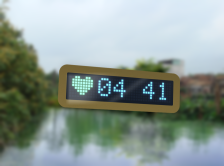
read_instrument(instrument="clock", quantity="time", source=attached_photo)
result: 4:41
